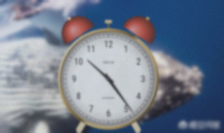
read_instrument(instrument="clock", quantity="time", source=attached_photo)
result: 10:24
